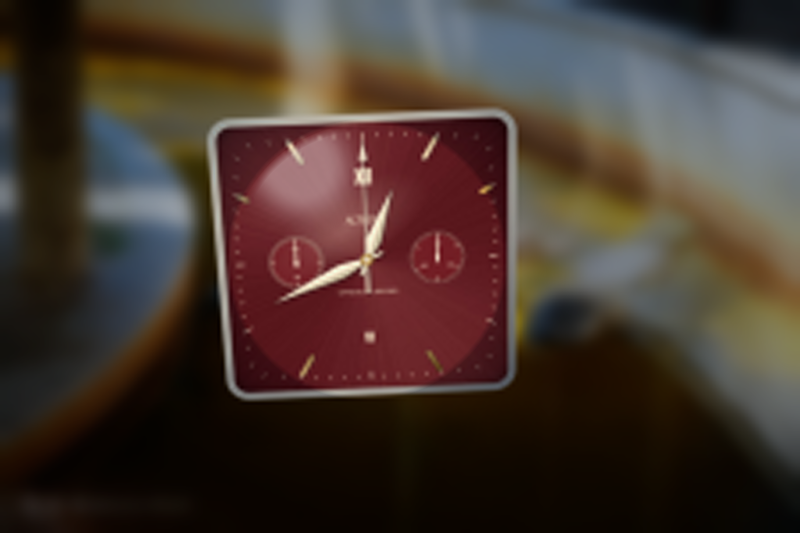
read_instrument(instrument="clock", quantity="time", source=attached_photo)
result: 12:41
